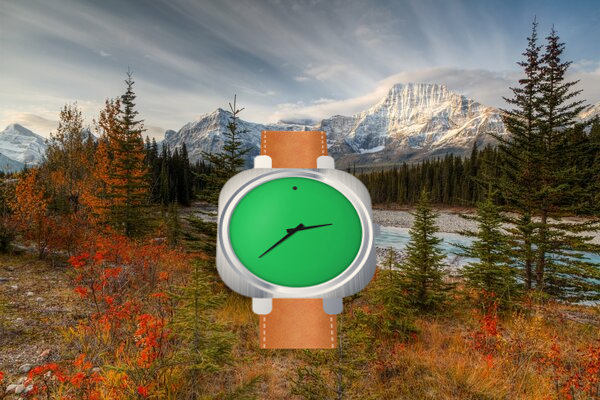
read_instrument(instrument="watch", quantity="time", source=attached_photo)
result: 2:38
